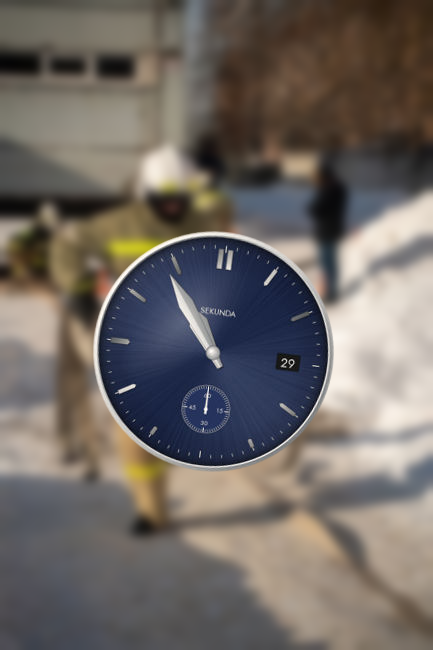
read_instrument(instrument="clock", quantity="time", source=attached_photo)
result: 10:54
